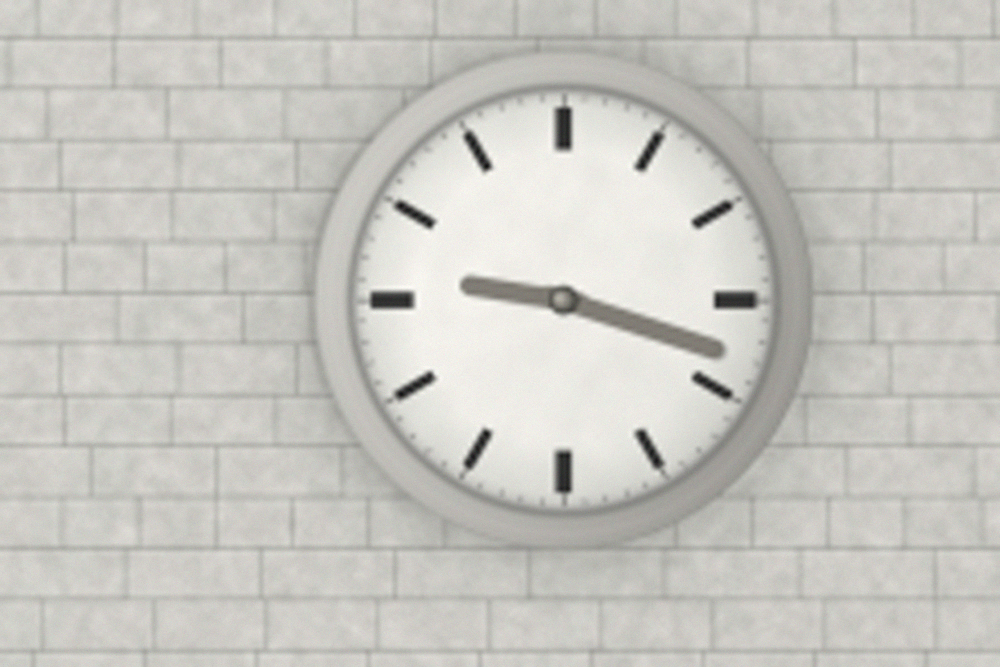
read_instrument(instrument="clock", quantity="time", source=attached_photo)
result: 9:18
